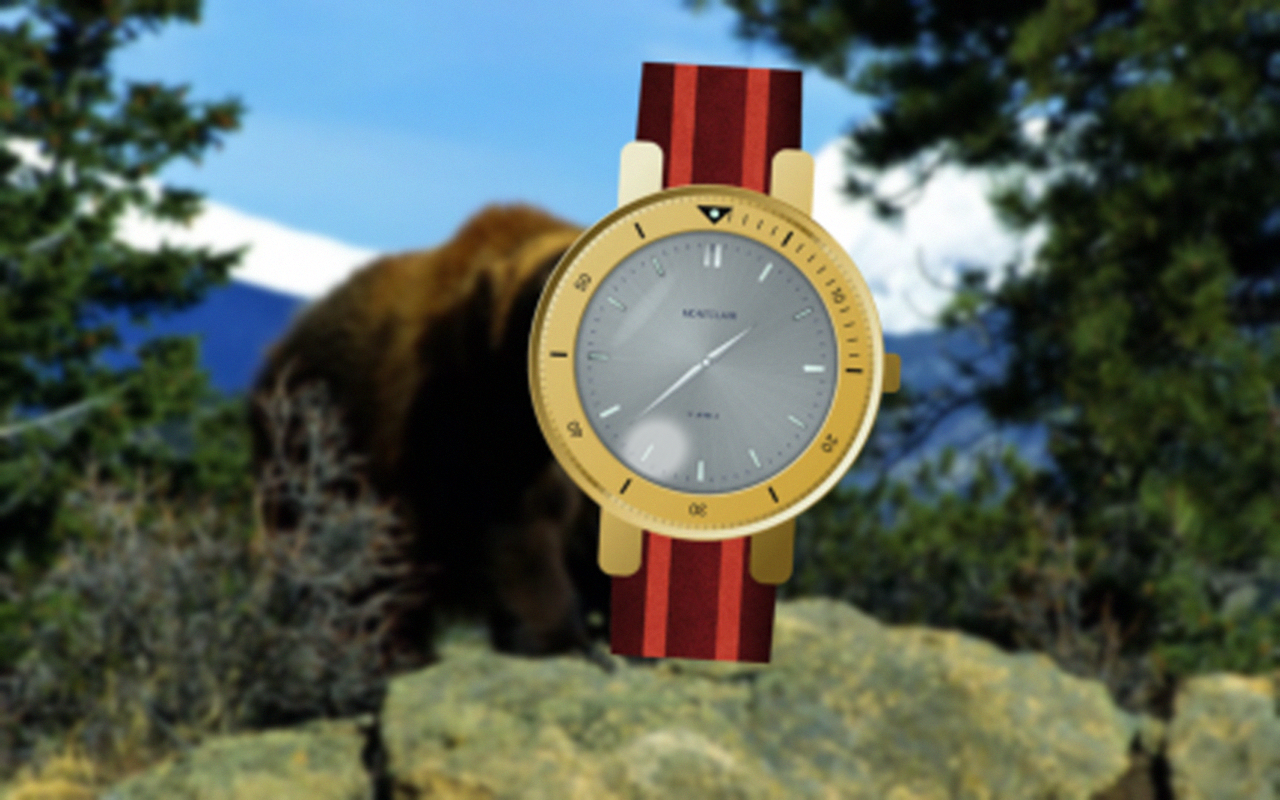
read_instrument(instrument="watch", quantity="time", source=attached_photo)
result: 1:38
